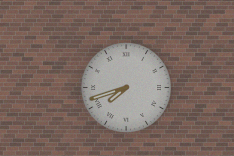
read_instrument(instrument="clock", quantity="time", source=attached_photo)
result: 7:42
